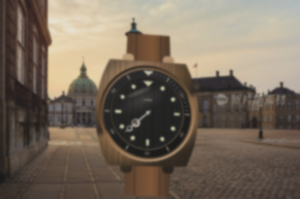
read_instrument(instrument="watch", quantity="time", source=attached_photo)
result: 7:38
